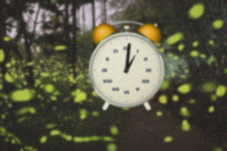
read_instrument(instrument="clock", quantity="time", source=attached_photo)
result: 1:01
